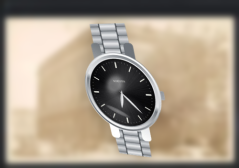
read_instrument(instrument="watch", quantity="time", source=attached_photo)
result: 6:23
